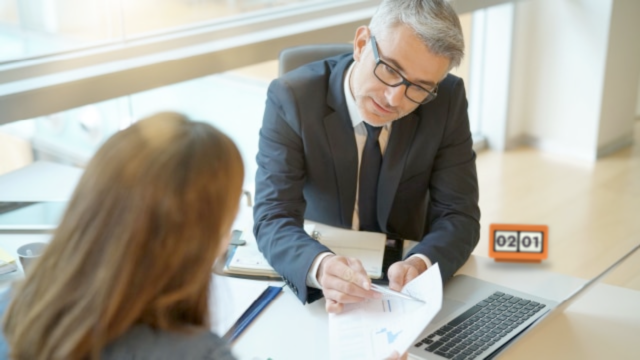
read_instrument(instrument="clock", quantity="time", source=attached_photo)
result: 2:01
